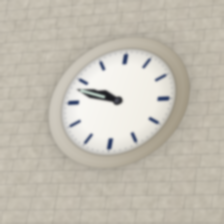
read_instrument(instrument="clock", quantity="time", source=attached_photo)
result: 9:48
